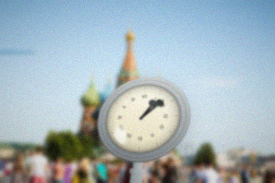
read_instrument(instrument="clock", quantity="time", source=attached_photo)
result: 1:08
